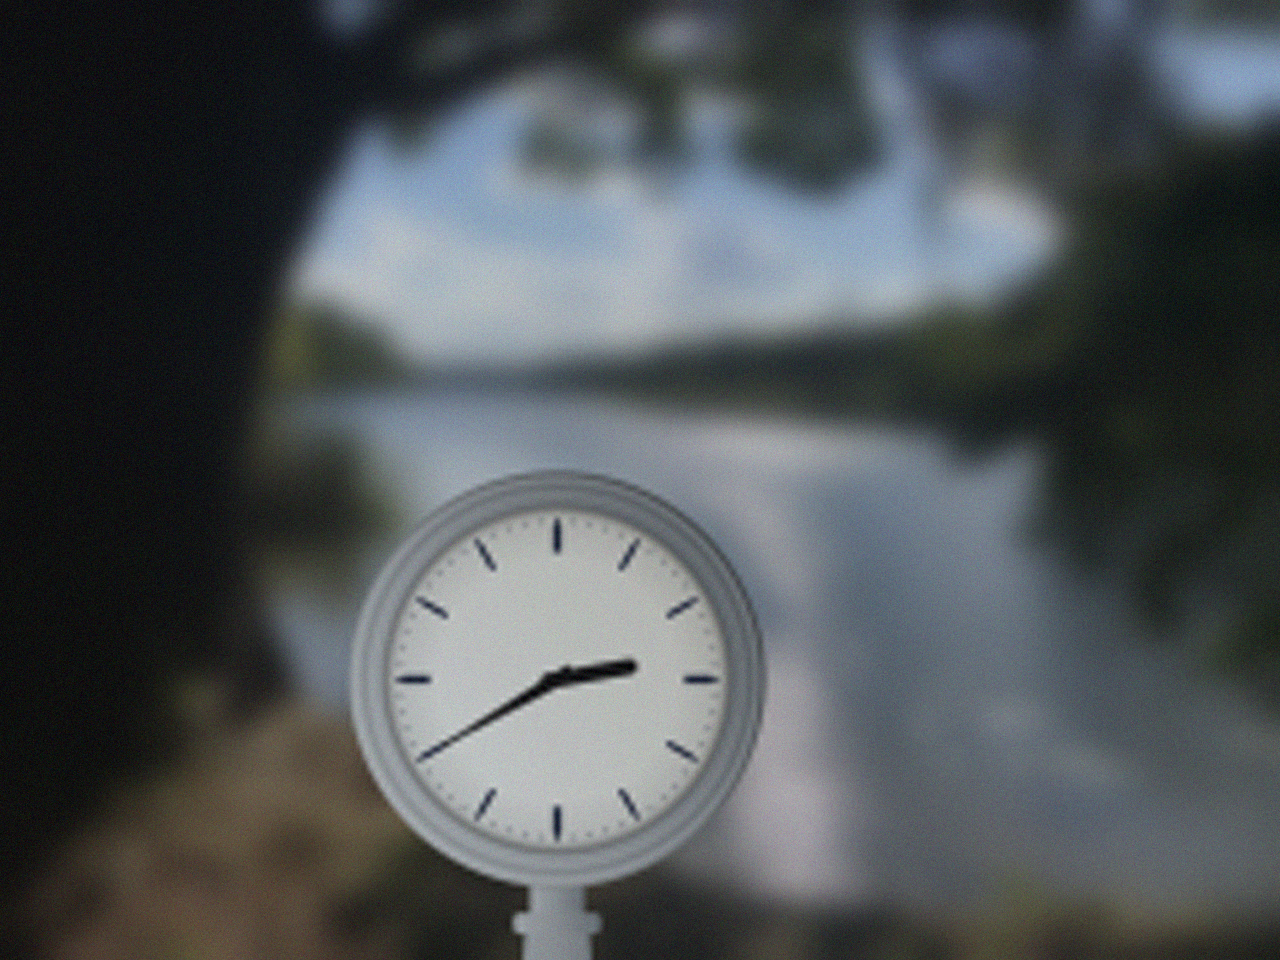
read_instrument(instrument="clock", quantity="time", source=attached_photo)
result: 2:40
